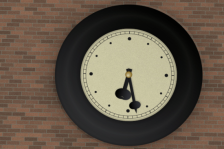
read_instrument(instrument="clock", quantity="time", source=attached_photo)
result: 6:28
